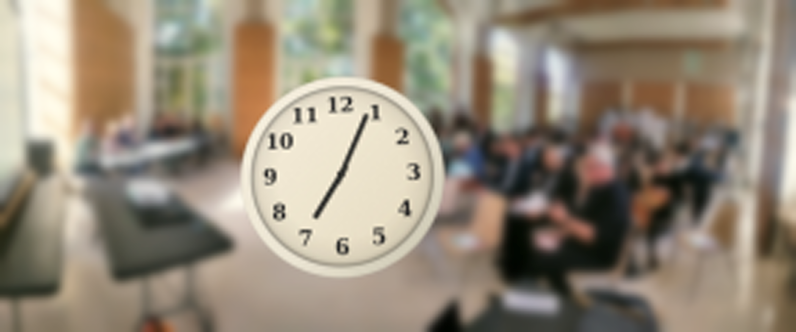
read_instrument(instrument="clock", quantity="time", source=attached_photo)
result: 7:04
